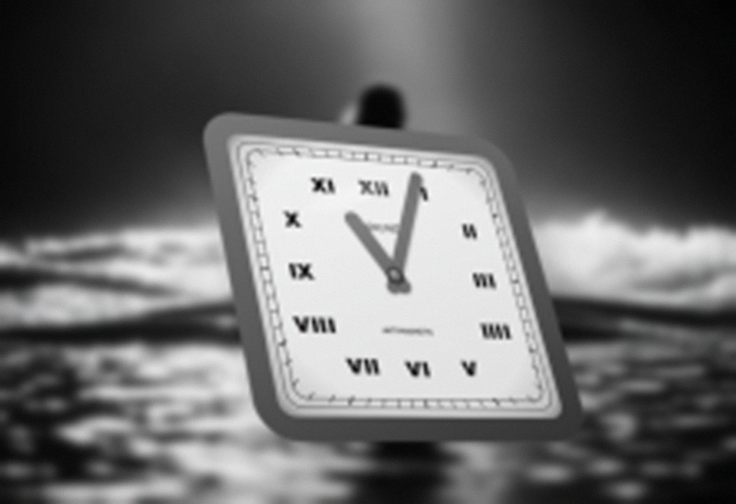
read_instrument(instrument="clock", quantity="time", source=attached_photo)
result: 11:04
